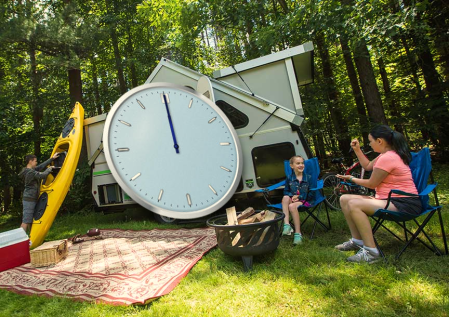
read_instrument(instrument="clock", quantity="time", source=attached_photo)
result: 12:00
